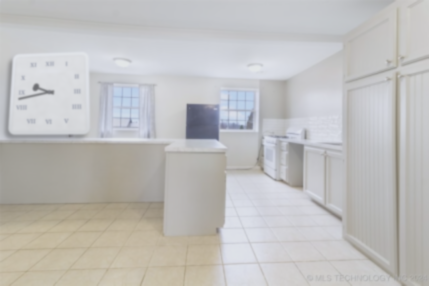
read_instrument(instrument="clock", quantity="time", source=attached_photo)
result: 9:43
